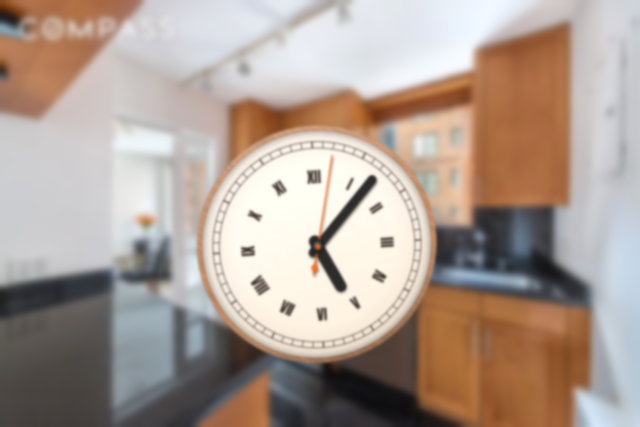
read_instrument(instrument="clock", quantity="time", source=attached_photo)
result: 5:07:02
